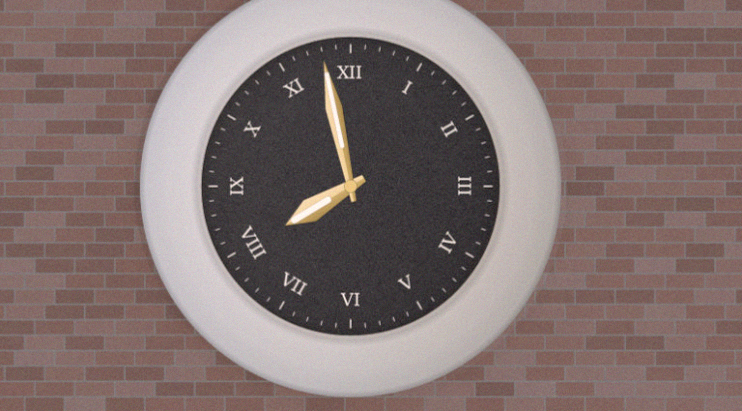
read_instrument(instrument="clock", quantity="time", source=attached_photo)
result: 7:58
